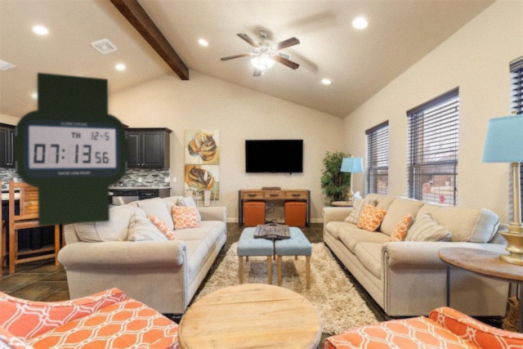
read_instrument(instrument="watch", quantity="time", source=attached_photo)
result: 7:13:56
